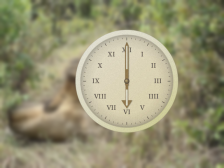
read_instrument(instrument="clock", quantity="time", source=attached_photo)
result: 6:00
